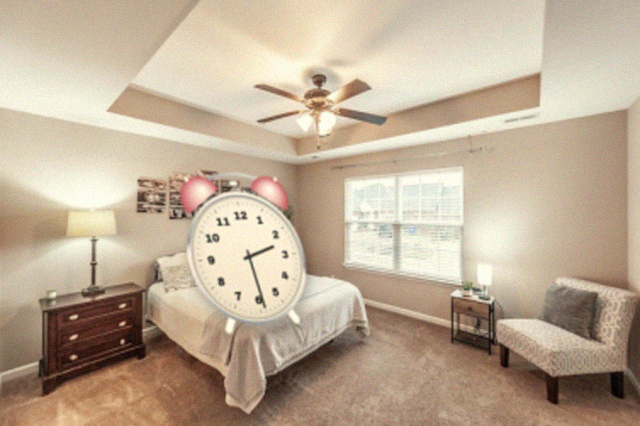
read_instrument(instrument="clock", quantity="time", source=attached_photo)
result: 2:29
